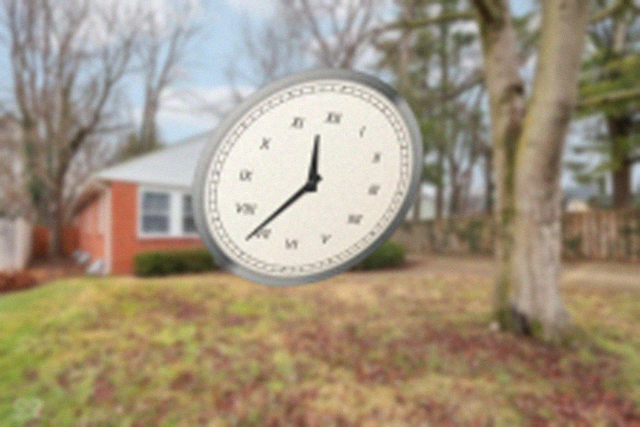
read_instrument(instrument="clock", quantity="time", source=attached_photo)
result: 11:36
